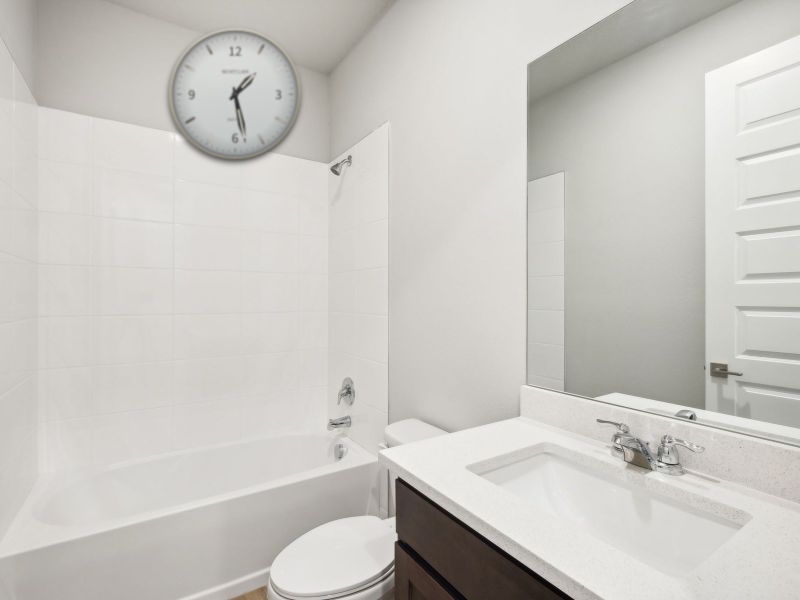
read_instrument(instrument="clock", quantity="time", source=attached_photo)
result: 1:28
